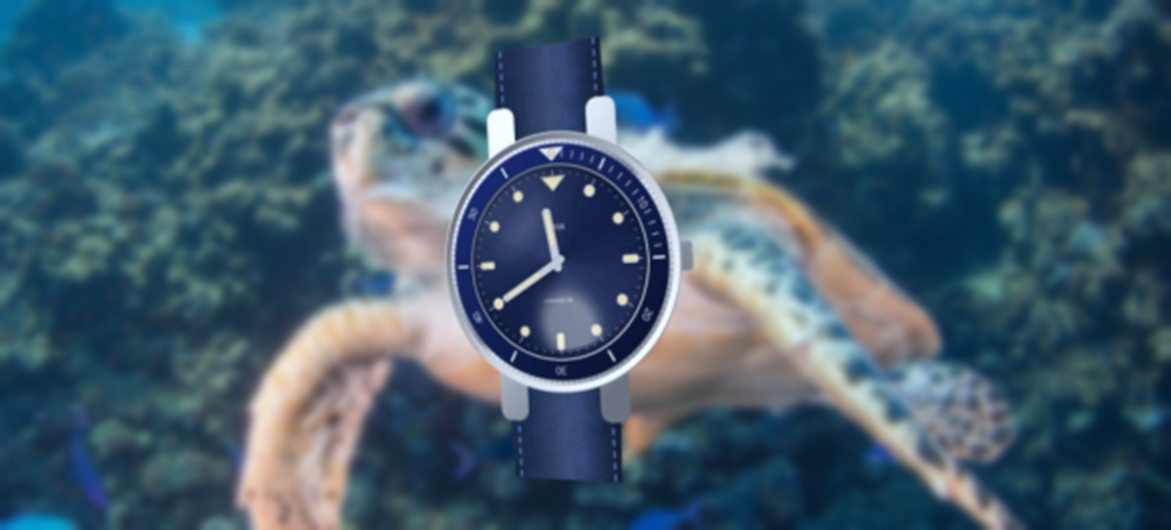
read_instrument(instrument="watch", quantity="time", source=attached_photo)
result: 11:40
